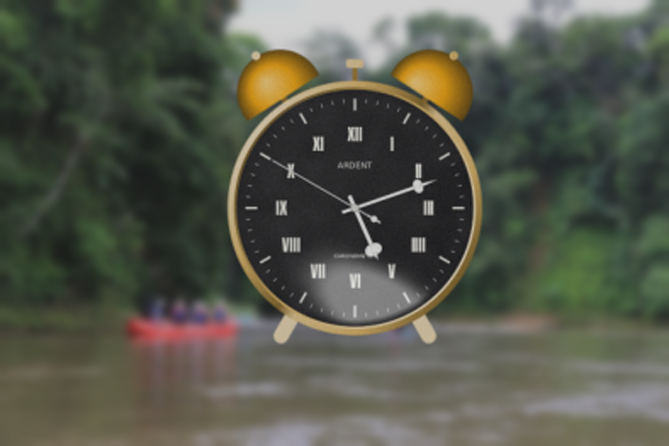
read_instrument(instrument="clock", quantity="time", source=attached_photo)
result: 5:11:50
